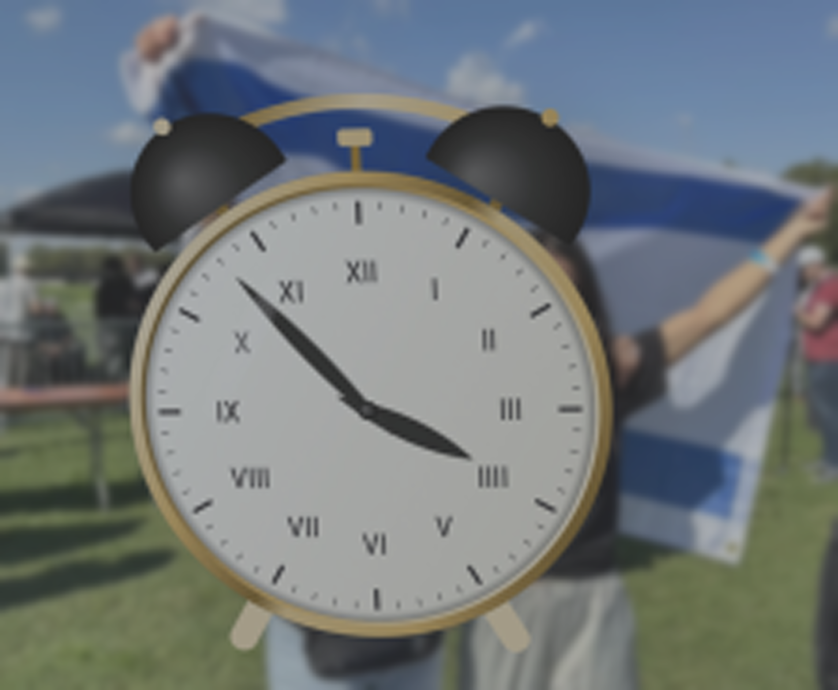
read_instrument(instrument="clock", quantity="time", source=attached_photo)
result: 3:53
